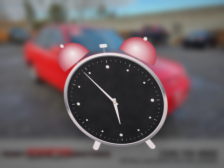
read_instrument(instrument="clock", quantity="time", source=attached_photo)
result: 5:54
